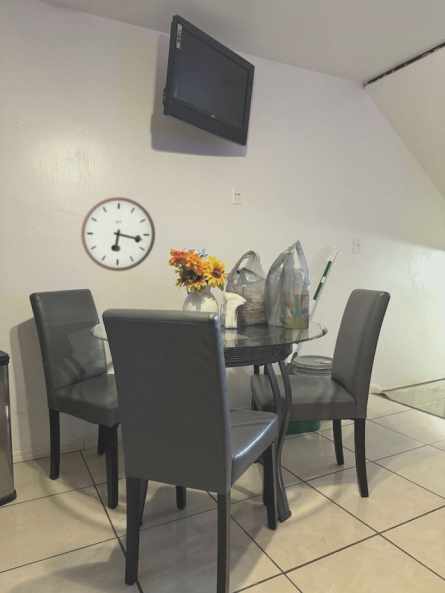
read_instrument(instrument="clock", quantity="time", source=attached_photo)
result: 6:17
